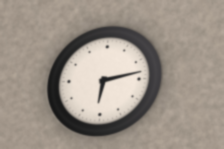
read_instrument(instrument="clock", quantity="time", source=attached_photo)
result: 6:13
